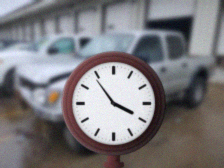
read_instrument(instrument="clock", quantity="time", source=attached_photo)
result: 3:54
